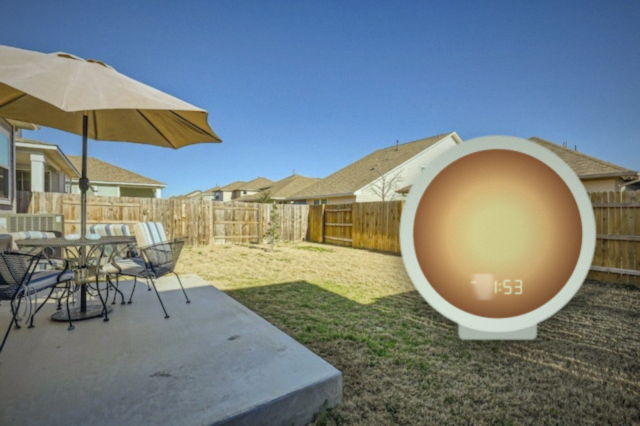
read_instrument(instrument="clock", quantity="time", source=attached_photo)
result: 1:53
